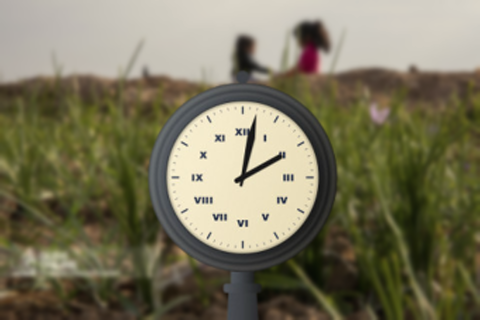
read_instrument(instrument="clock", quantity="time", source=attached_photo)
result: 2:02
